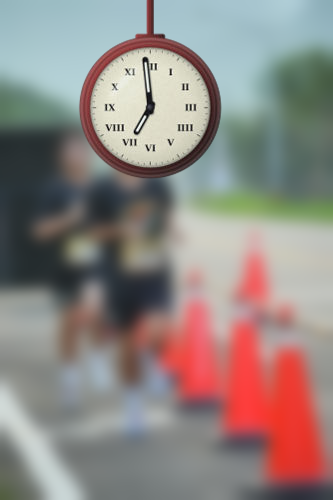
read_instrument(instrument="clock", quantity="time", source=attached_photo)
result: 6:59
